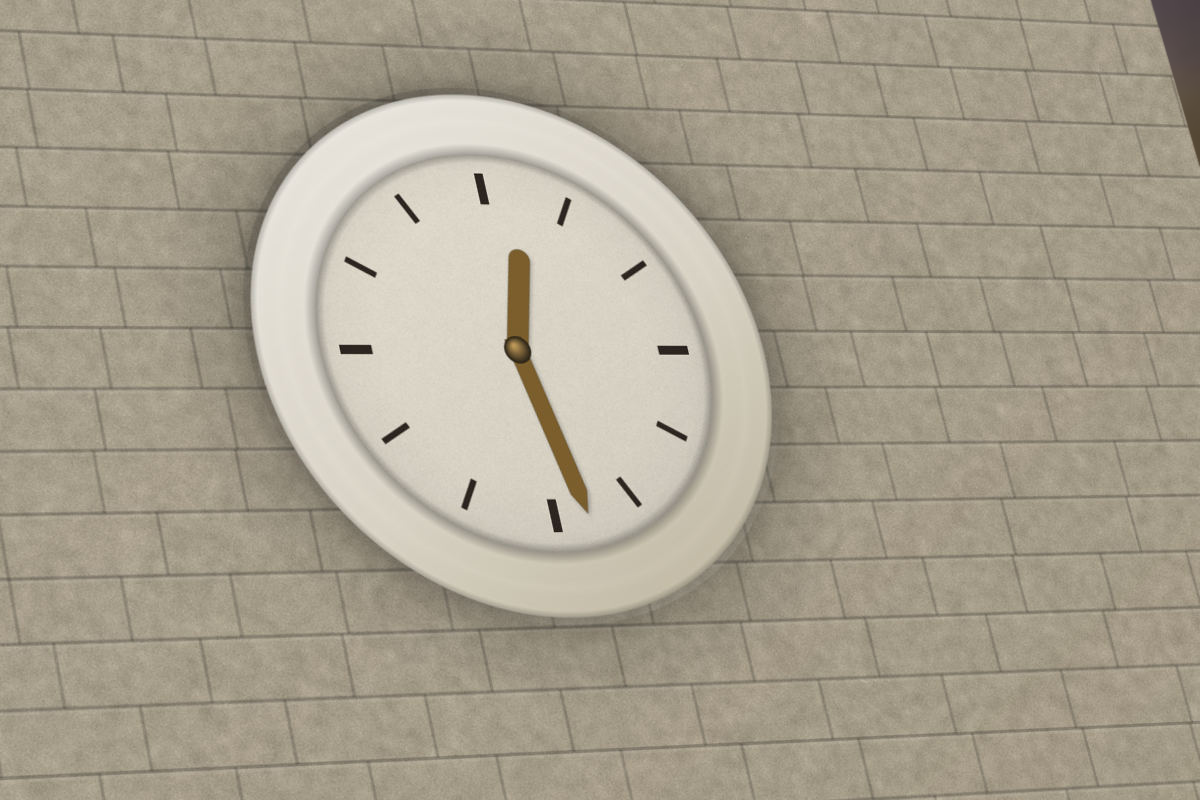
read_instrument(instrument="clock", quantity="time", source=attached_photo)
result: 12:28
